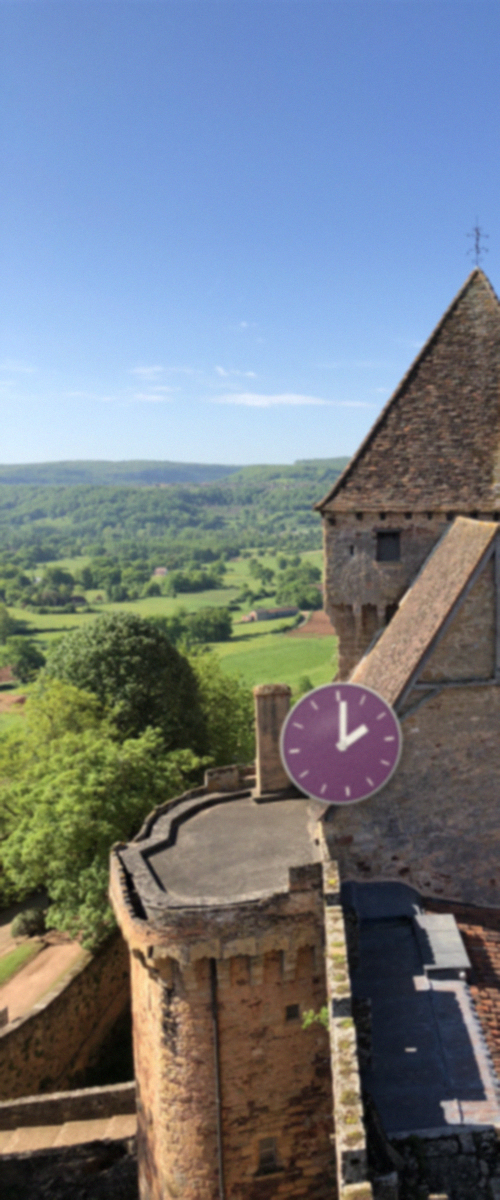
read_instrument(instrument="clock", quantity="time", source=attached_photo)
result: 2:01
